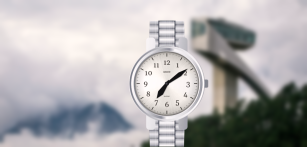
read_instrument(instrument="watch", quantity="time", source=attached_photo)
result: 7:09
